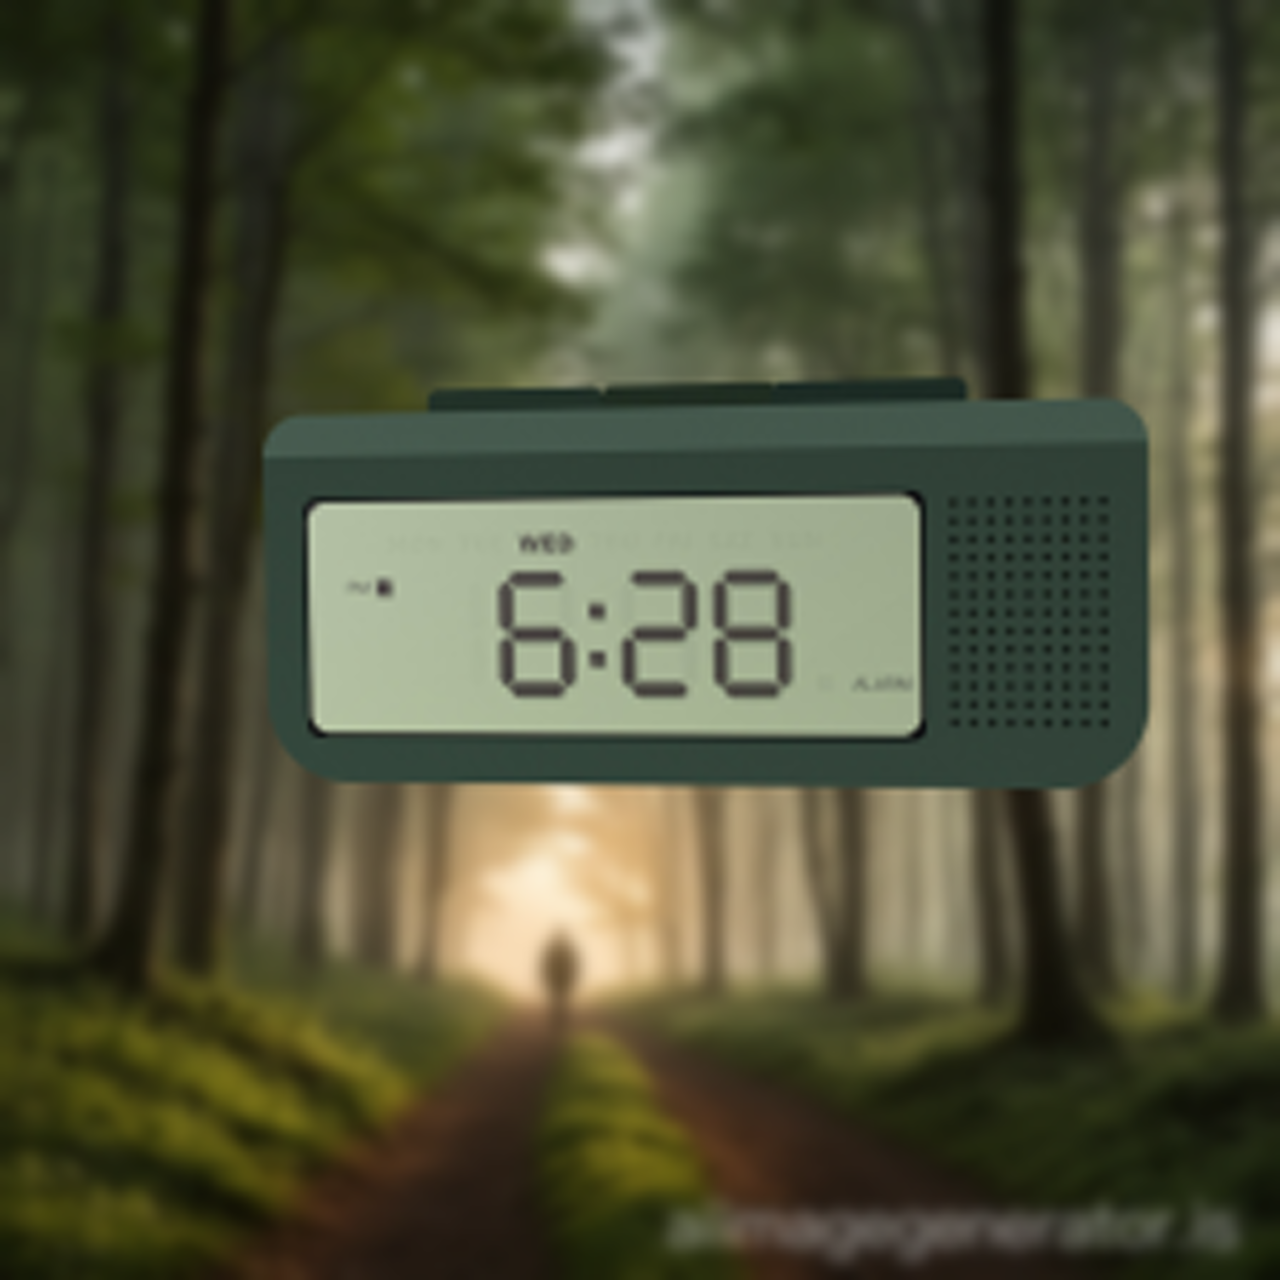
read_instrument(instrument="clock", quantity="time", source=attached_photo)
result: 6:28
